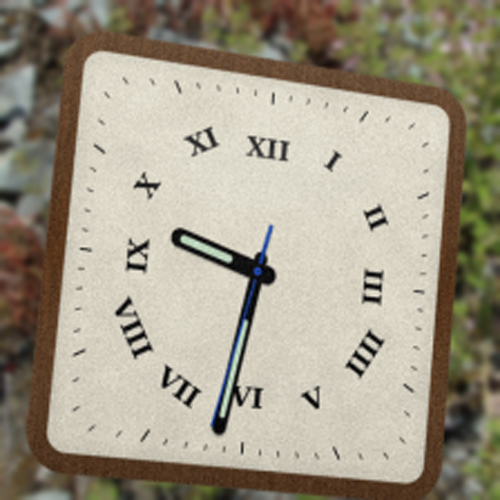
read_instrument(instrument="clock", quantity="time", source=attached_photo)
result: 9:31:32
